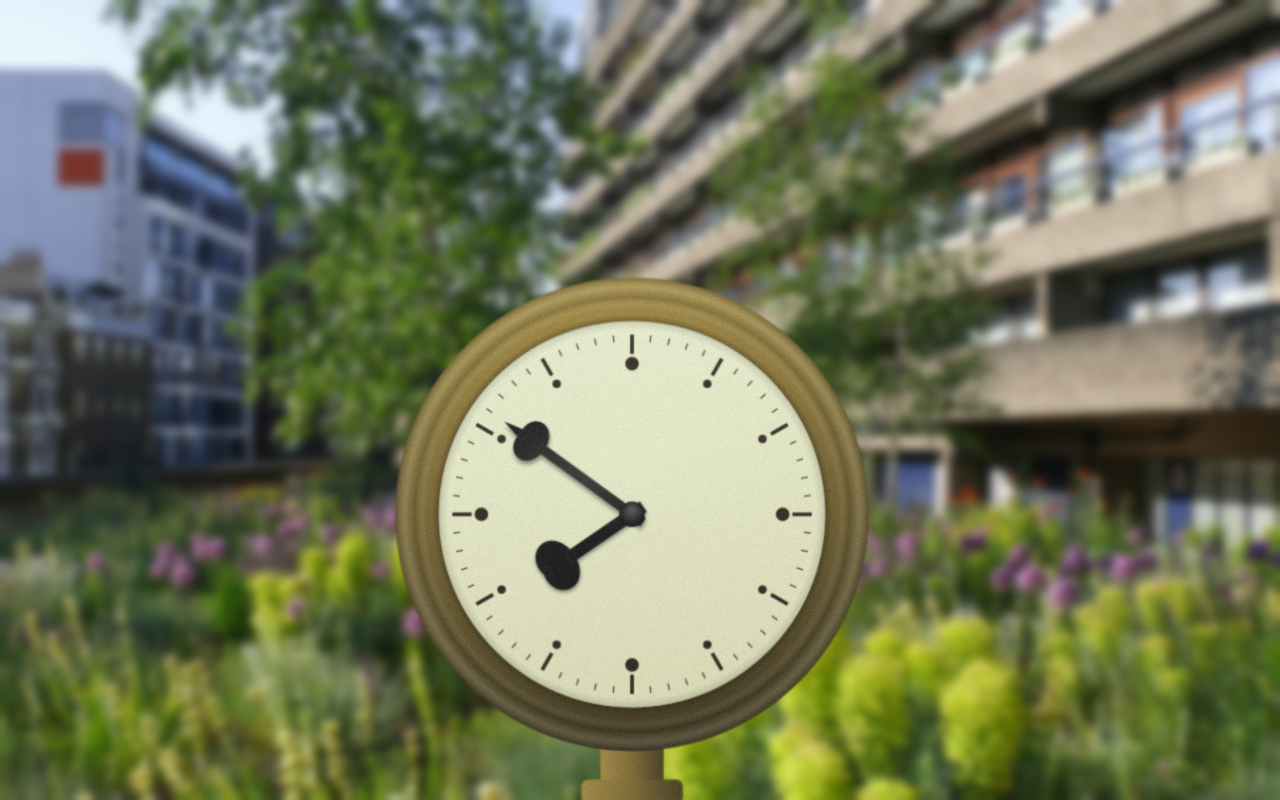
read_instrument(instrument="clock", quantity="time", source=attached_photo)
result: 7:51
